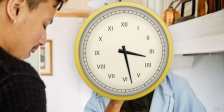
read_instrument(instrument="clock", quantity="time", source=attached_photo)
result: 3:28
